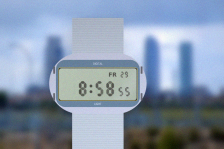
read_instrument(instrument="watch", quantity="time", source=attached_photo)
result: 8:58:55
